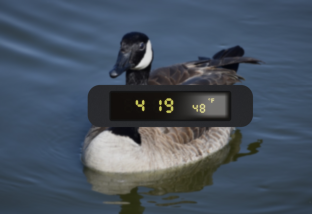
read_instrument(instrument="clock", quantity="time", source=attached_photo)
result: 4:19
